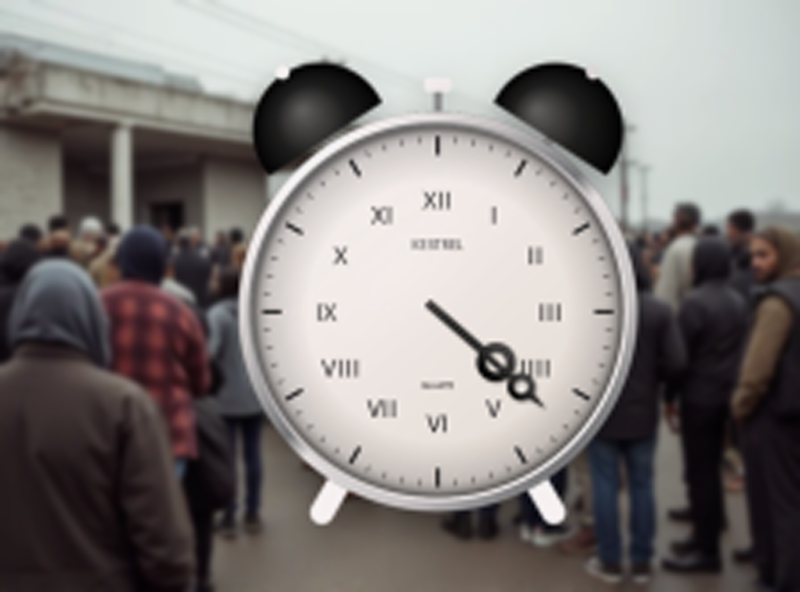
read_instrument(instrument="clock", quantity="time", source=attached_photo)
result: 4:22
